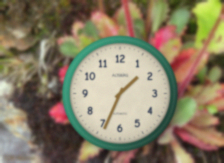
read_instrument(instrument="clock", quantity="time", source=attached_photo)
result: 1:34
